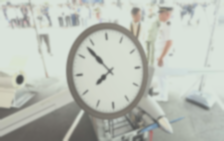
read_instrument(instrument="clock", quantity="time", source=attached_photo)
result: 7:53
